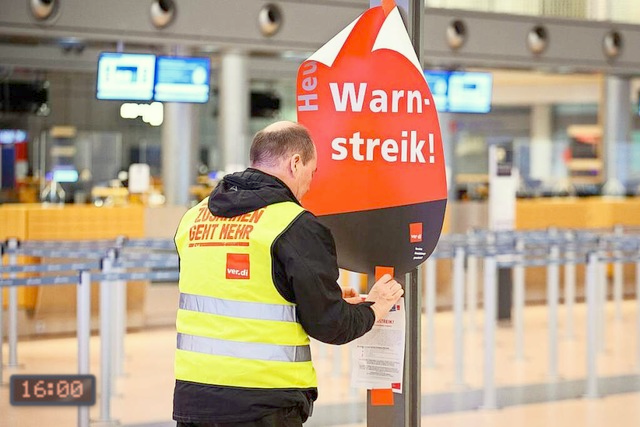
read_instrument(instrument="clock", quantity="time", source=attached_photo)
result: 16:00
